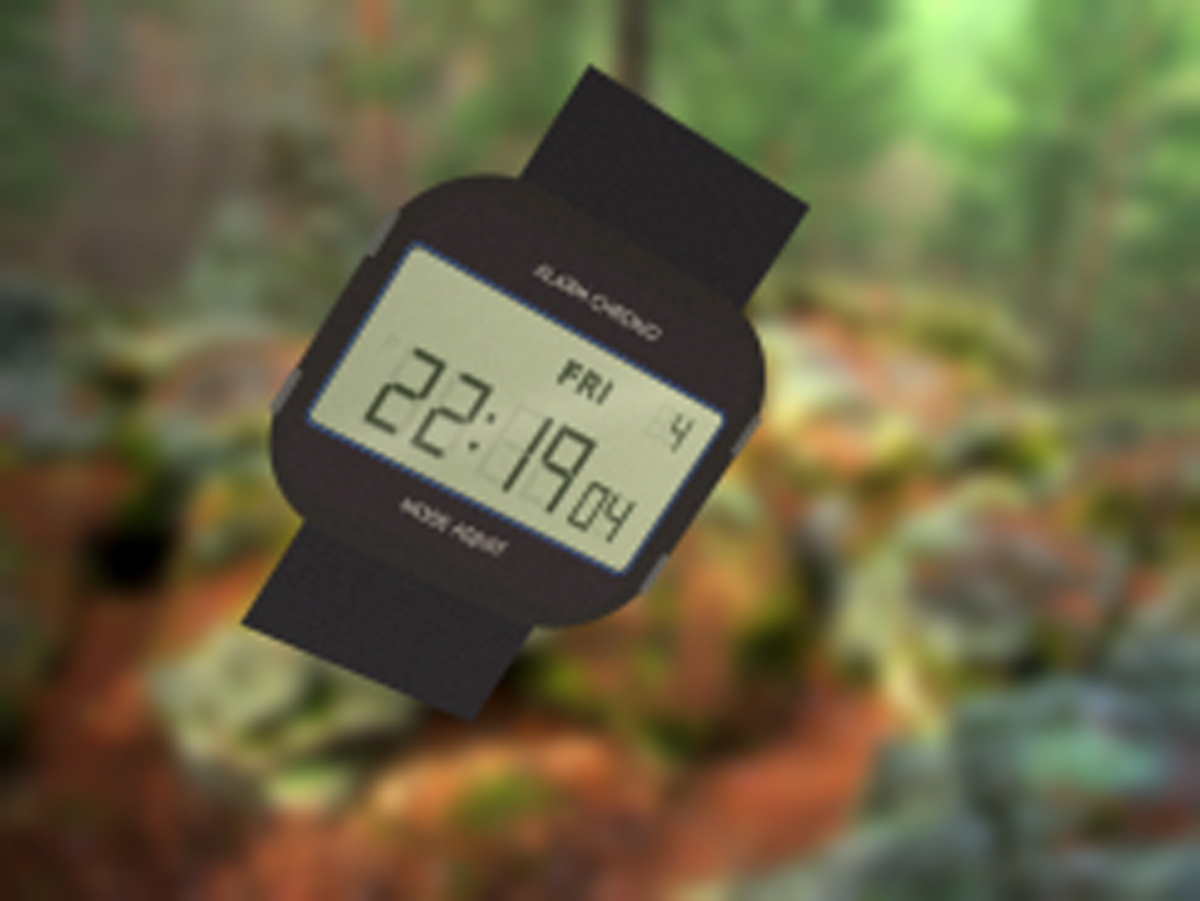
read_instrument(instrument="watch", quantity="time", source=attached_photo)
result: 22:19:04
